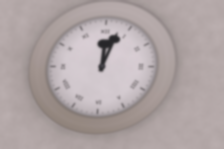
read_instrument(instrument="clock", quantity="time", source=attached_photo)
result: 12:03
